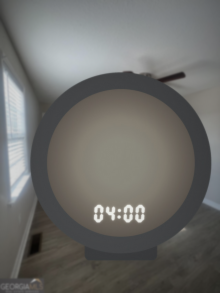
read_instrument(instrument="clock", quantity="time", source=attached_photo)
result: 4:00
